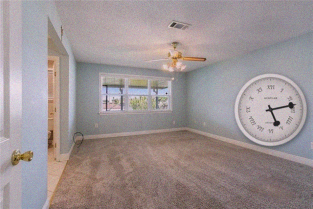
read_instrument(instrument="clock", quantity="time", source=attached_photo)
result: 5:13
